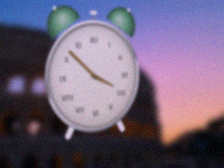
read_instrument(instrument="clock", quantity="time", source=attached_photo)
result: 3:52
